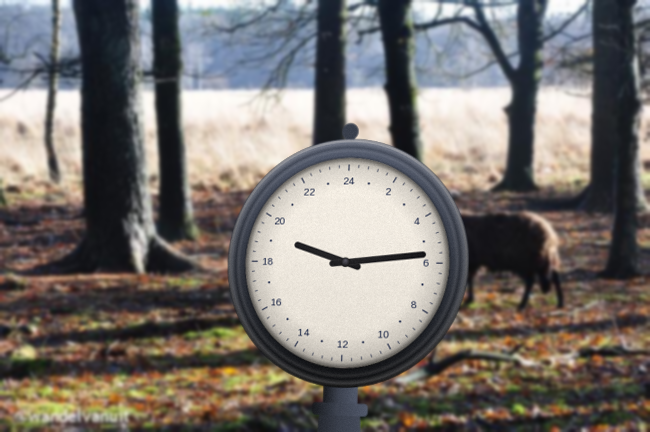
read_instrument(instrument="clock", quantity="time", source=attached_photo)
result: 19:14
